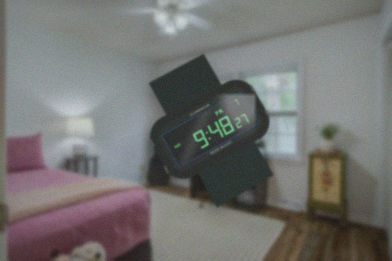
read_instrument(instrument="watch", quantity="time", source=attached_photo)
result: 9:48:27
